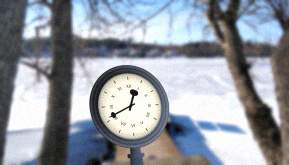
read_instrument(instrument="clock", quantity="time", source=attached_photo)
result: 12:41
